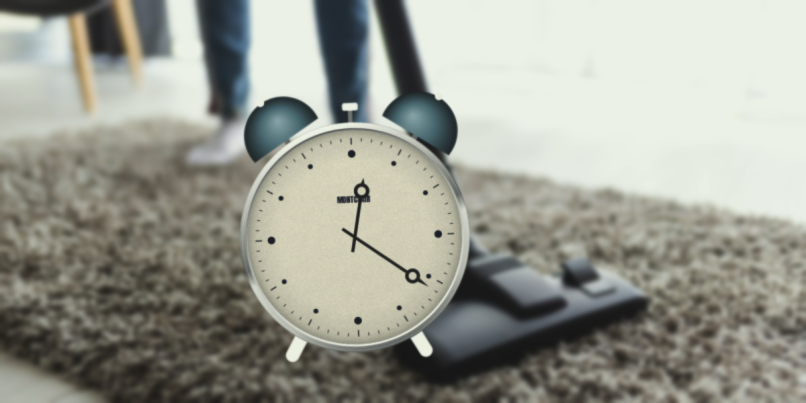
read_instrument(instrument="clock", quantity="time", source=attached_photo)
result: 12:21
